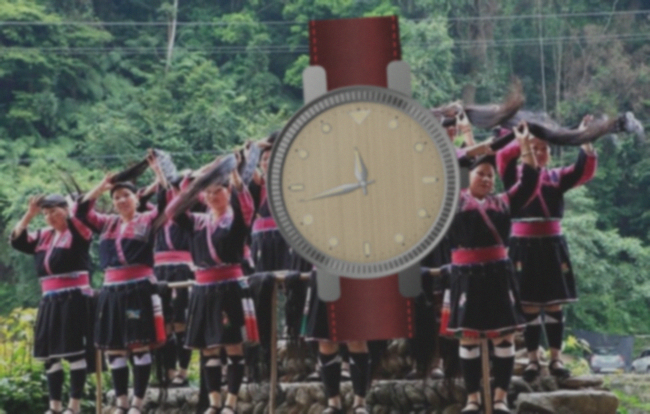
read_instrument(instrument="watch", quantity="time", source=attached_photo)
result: 11:43
